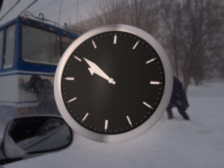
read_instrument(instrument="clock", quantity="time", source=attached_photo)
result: 9:51
